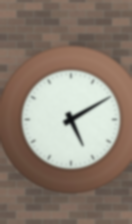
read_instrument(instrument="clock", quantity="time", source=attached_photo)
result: 5:10
